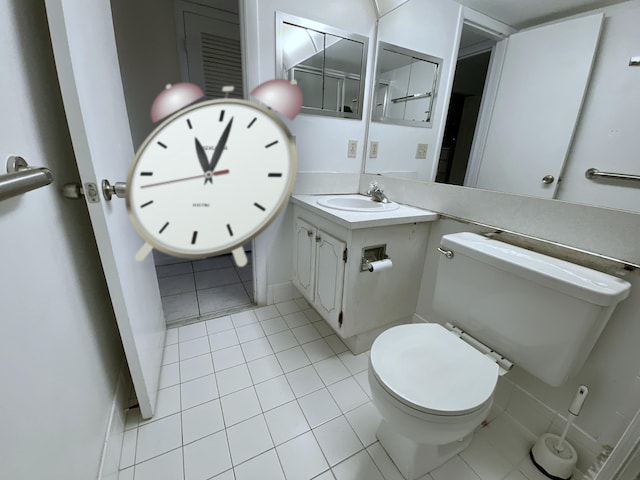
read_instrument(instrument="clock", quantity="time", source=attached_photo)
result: 11:01:43
